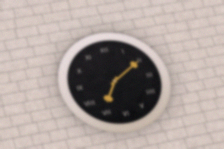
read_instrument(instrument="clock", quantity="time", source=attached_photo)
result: 7:10
